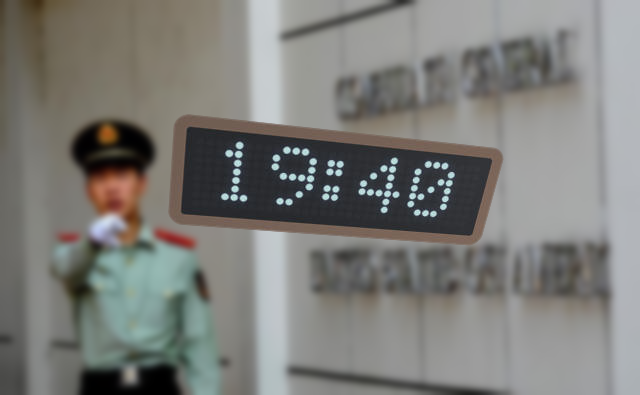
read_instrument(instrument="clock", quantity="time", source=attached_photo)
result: 19:40
